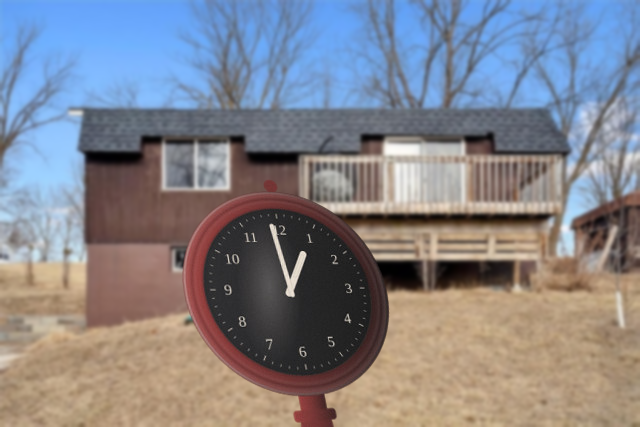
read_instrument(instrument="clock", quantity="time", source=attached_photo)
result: 12:59
